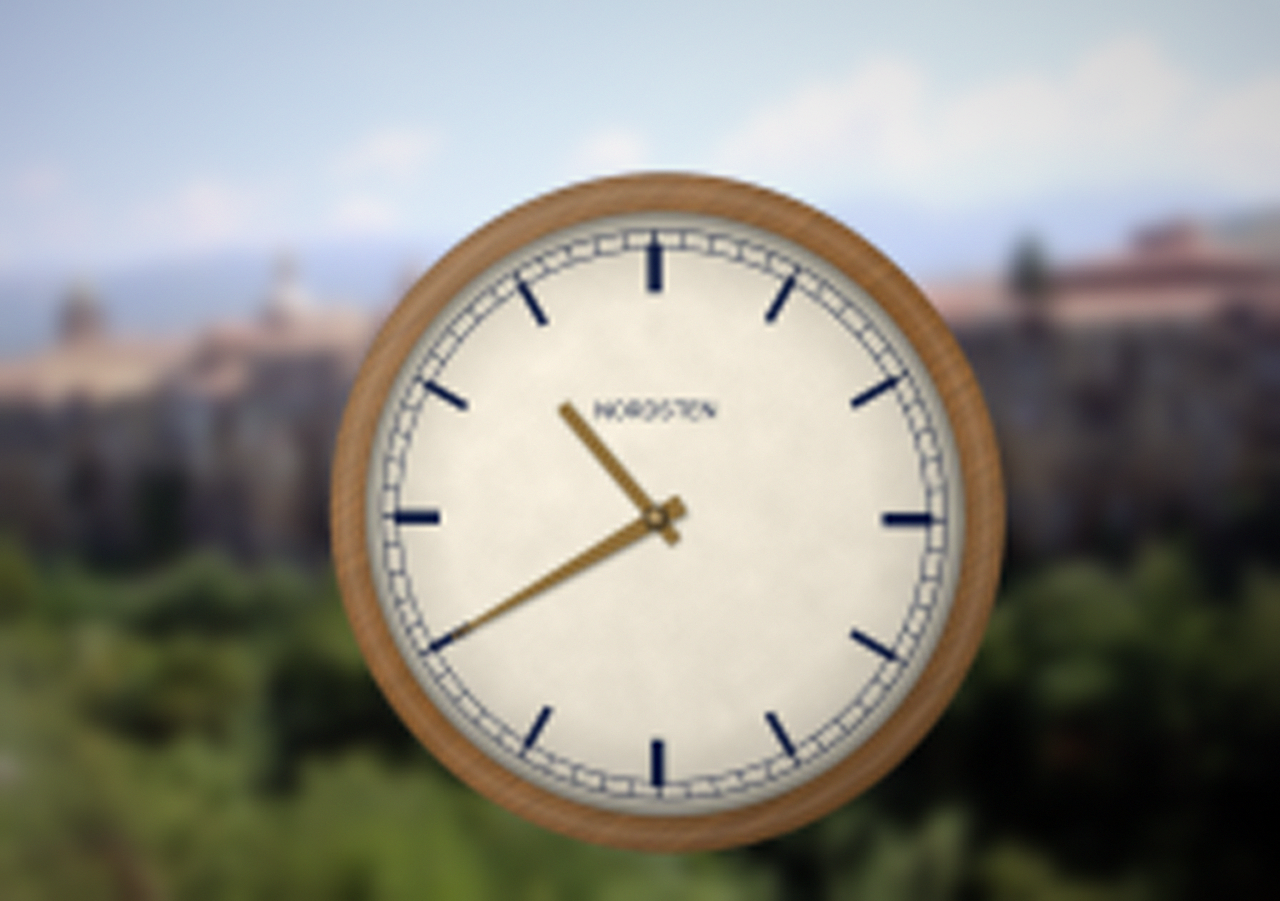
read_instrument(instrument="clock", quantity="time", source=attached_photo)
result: 10:40
